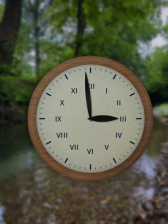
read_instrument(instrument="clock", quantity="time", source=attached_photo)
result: 2:59
